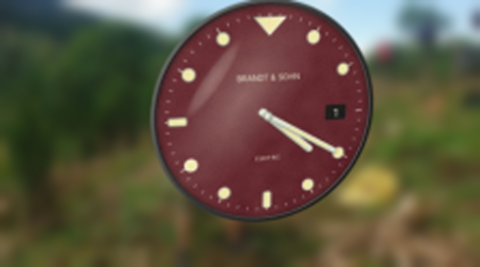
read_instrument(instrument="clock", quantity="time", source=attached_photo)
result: 4:20
